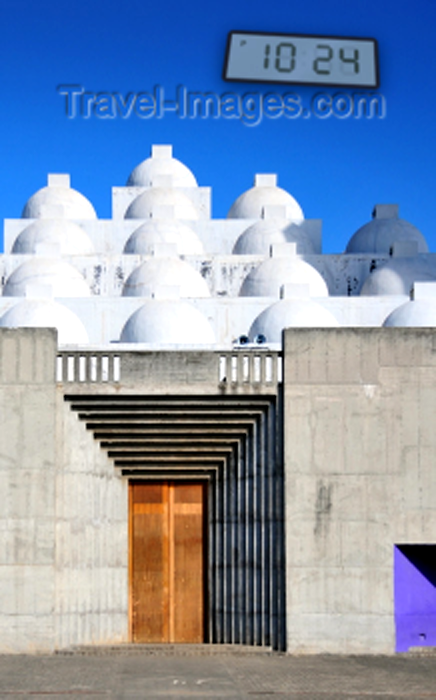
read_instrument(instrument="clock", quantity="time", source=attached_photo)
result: 10:24
